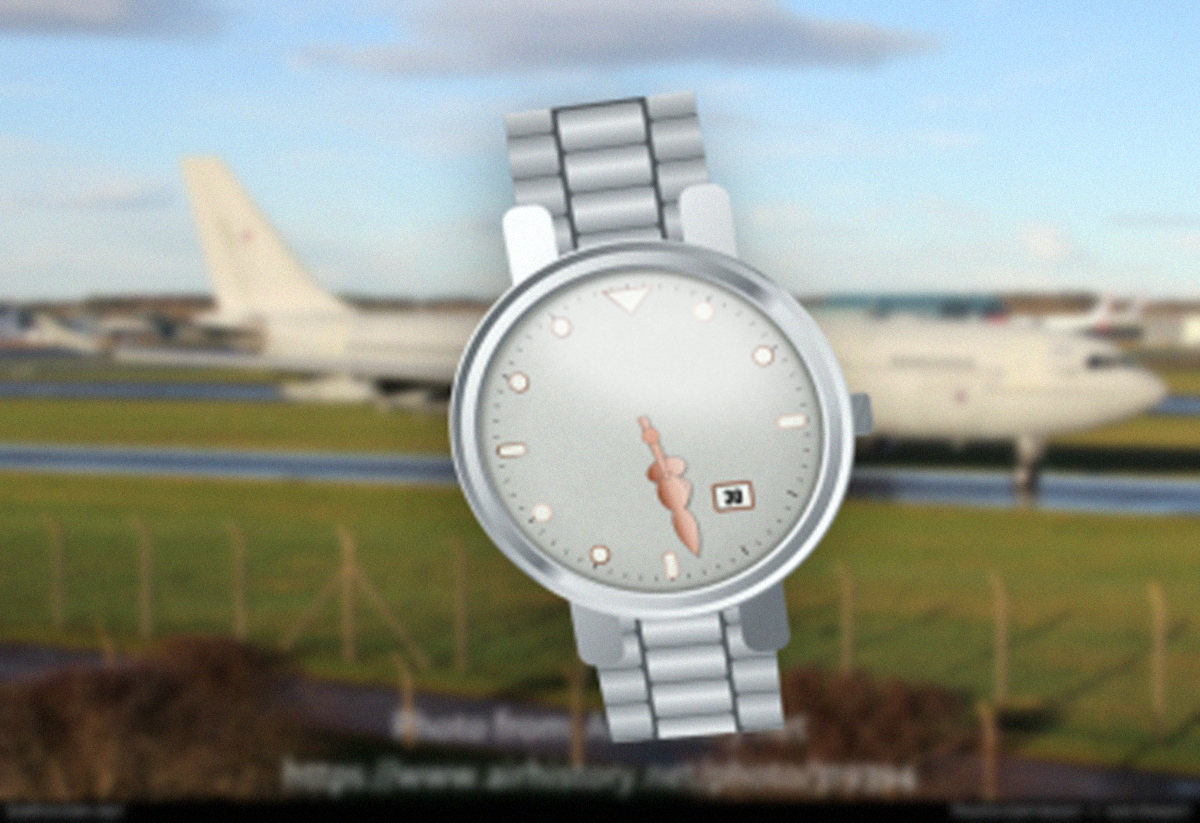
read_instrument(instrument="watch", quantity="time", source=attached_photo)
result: 5:28
